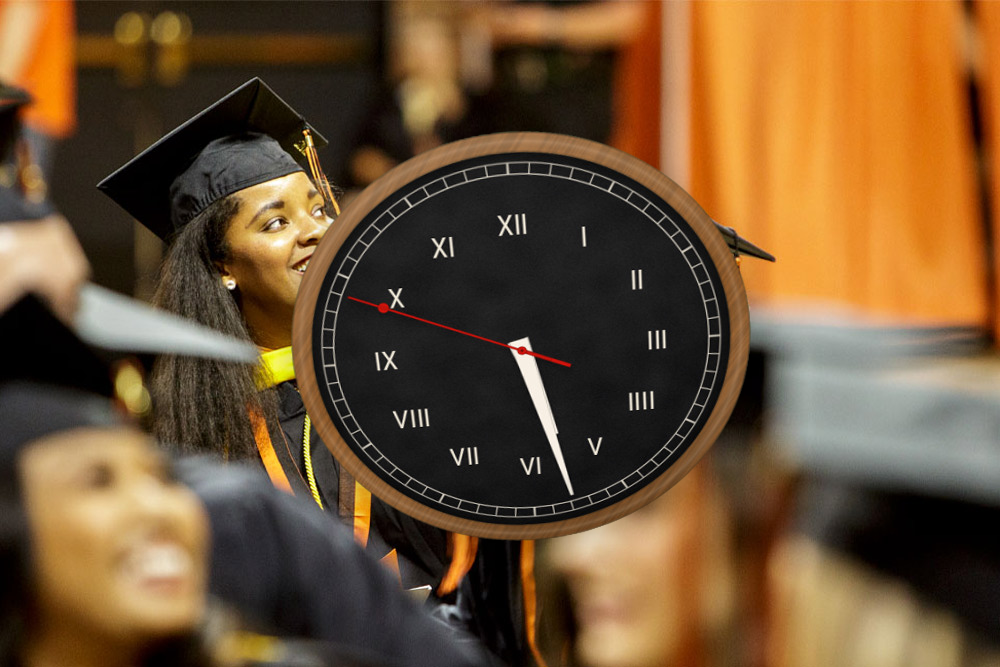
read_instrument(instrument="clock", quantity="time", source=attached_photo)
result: 5:27:49
